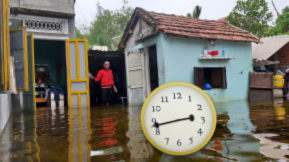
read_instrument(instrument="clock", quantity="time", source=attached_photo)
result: 2:43
